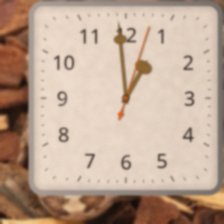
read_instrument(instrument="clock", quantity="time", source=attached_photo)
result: 12:59:03
